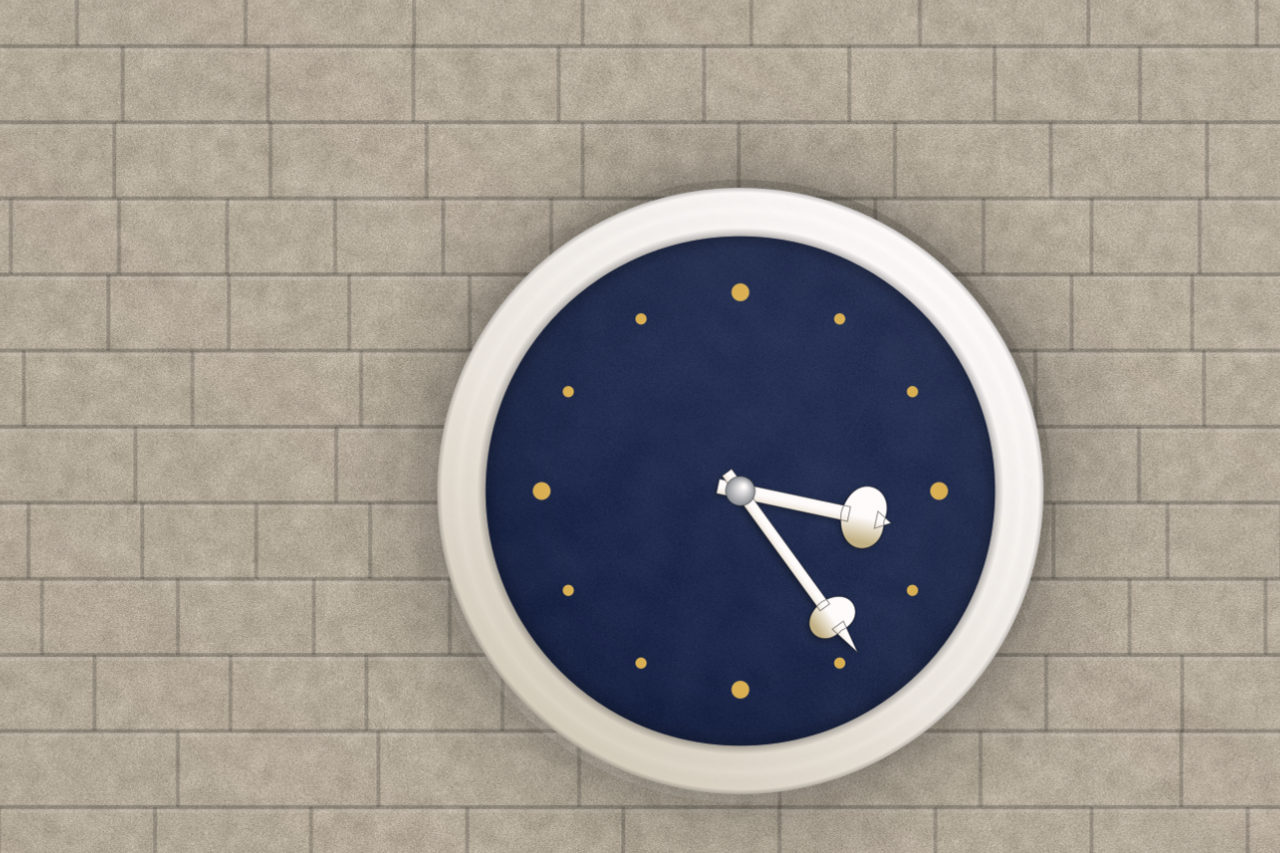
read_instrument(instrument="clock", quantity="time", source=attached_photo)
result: 3:24
